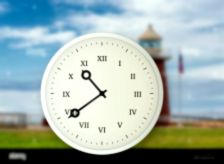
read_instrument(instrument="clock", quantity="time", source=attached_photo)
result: 10:39
